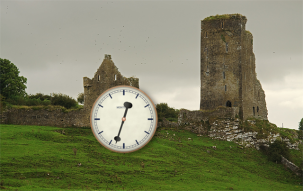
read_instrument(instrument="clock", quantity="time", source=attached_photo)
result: 12:33
